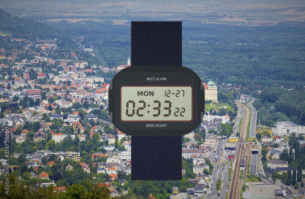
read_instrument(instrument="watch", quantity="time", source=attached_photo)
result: 2:33:22
